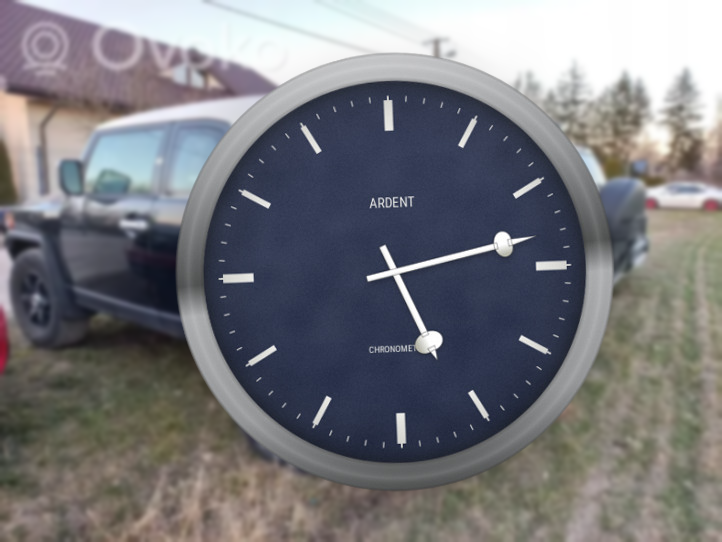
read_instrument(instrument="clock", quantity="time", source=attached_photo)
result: 5:13
